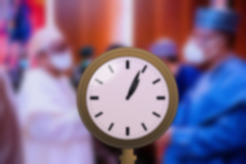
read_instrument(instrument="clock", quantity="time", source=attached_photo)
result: 1:04
